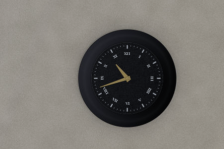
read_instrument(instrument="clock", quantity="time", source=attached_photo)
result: 10:42
